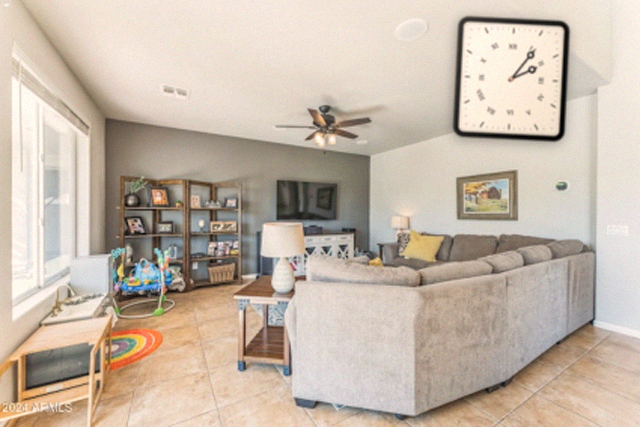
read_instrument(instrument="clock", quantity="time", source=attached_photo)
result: 2:06
